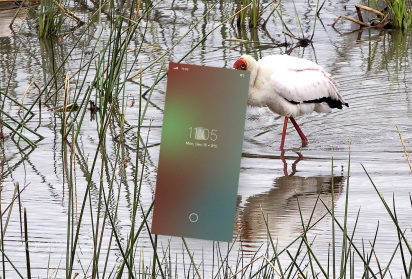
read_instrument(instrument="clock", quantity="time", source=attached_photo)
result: 11:05
